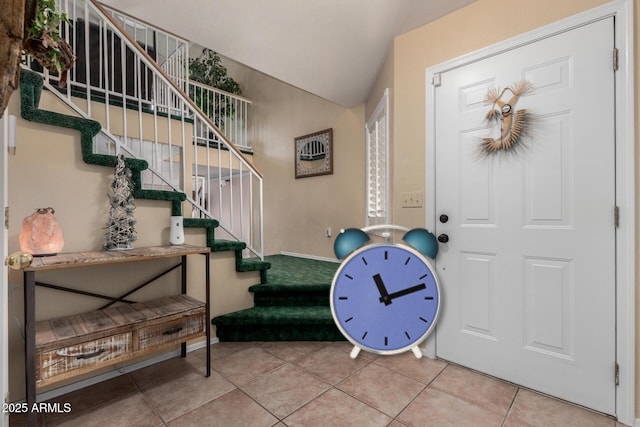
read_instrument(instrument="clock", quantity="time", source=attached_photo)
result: 11:12
